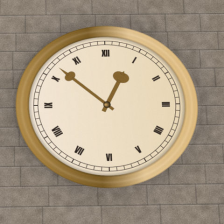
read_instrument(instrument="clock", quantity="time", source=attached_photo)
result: 12:52
